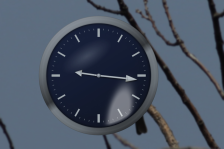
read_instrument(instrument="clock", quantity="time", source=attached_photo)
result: 9:16
